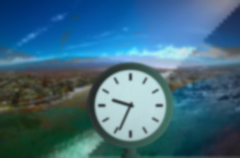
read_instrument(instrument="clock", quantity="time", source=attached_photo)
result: 9:34
